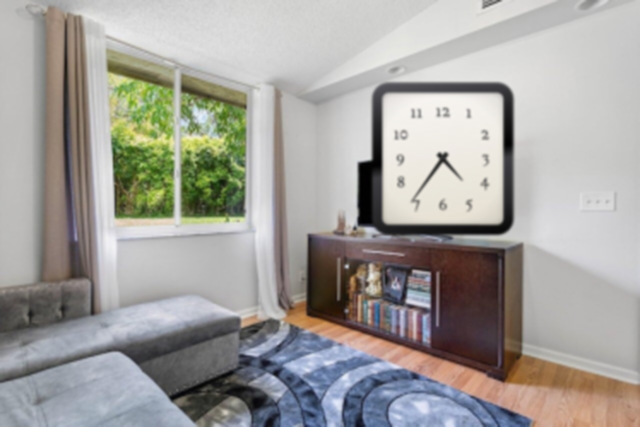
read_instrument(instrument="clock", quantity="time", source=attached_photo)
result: 4:36
